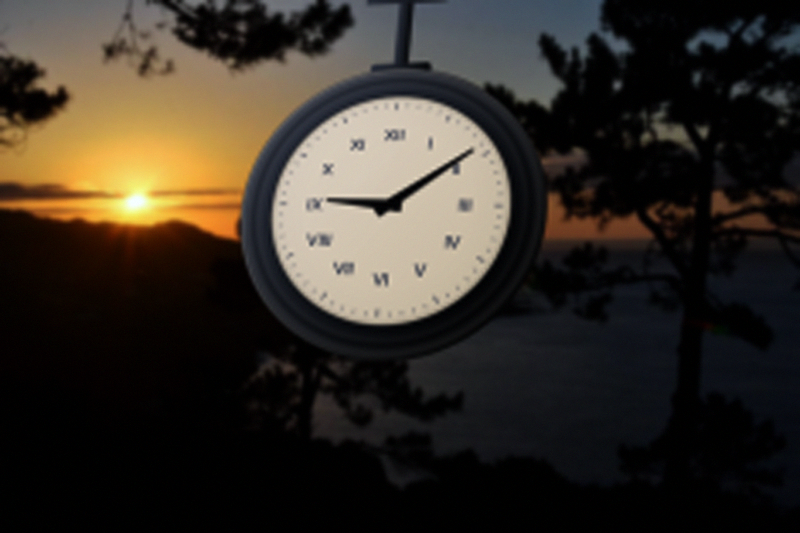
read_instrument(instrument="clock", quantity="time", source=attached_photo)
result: 9:09
